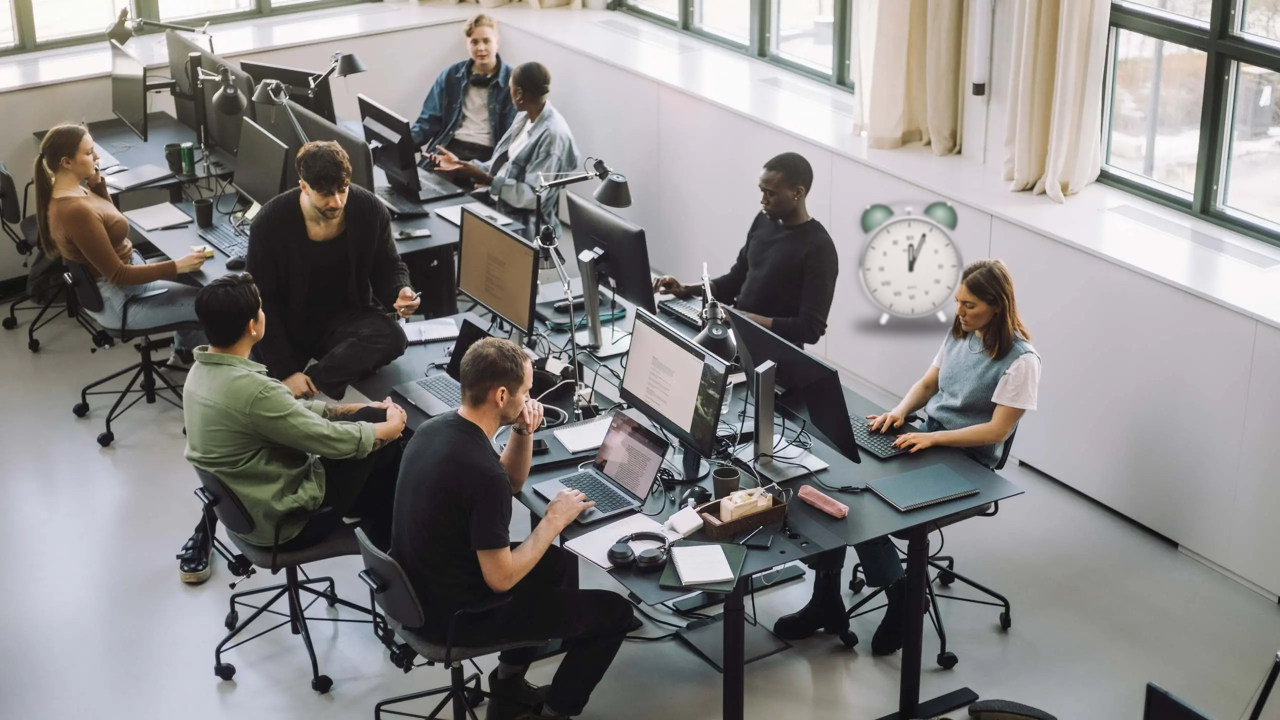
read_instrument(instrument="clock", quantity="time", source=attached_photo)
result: 12:04
